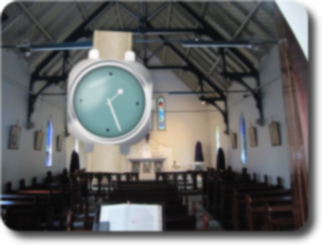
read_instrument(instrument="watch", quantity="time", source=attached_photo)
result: 1:26
